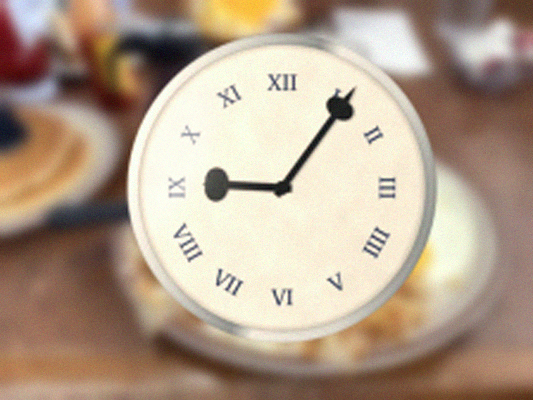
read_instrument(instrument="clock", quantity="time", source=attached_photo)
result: 9:06
